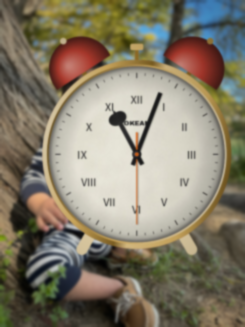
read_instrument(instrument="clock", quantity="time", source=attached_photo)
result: 11:03:30
